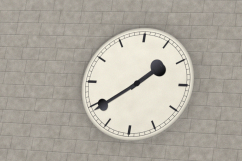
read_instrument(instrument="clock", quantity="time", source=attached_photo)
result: 1:39
